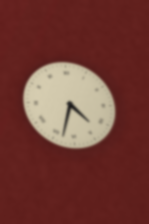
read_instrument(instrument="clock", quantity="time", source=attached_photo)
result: 4:33
